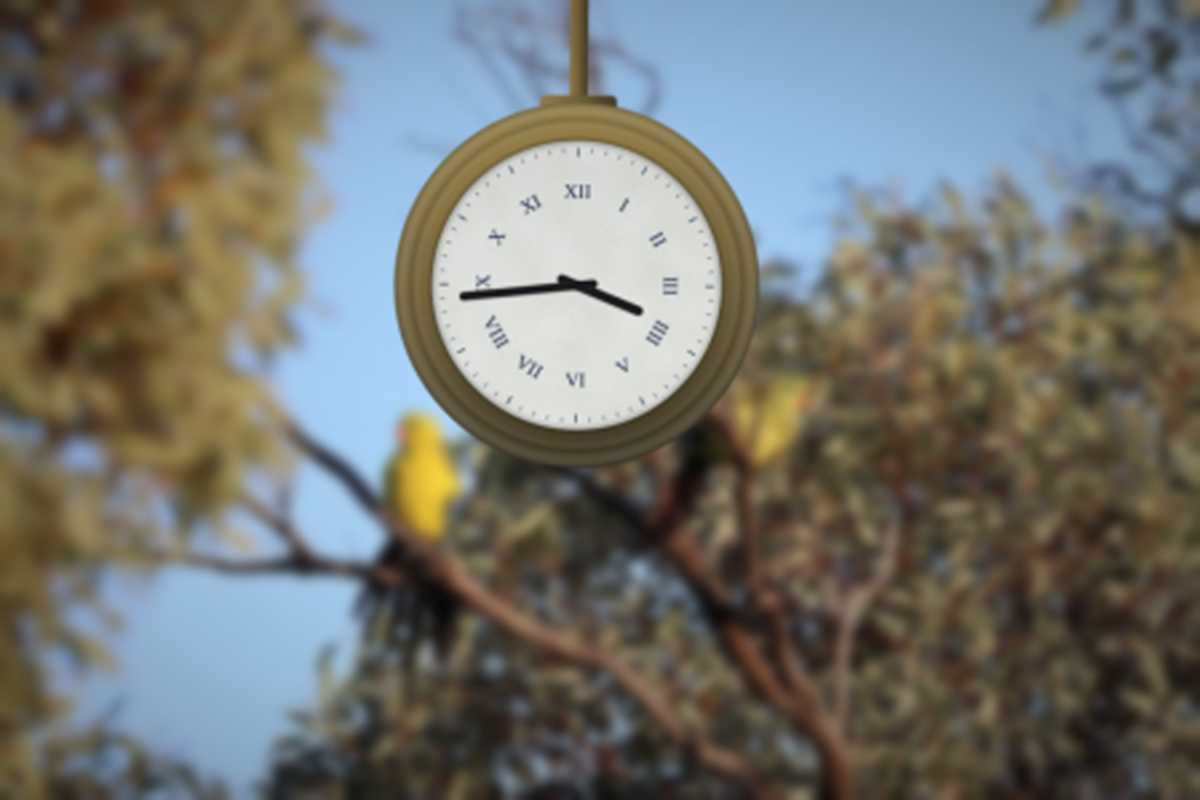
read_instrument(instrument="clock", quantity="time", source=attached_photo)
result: 3:44
